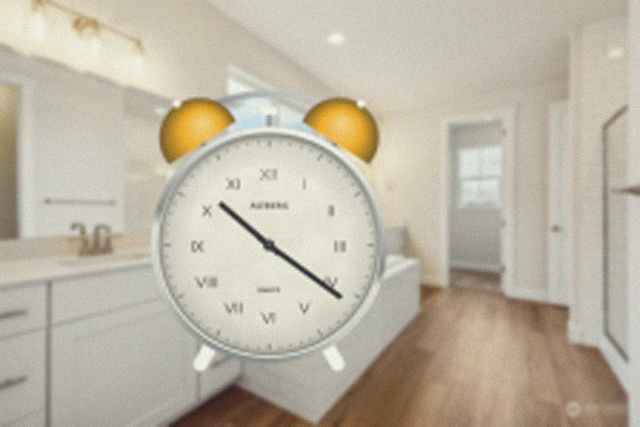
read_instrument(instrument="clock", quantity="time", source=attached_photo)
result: 10:21
